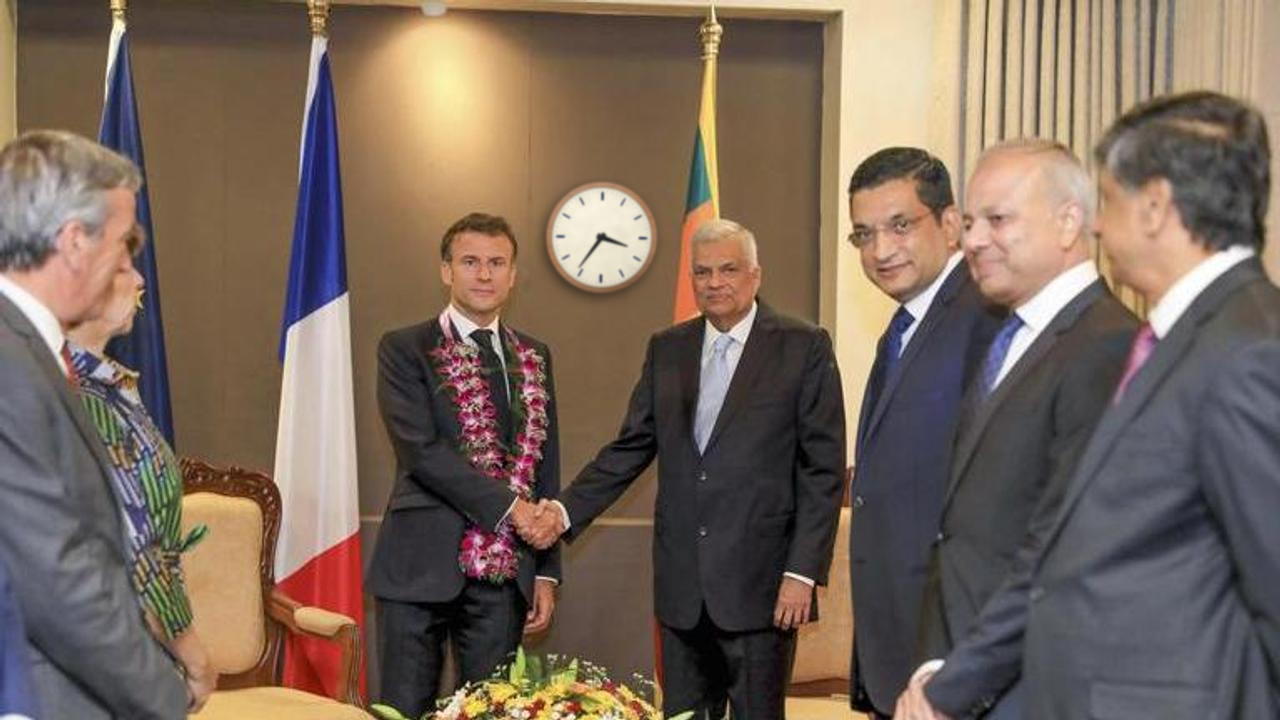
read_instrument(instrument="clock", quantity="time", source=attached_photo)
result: 3:36
